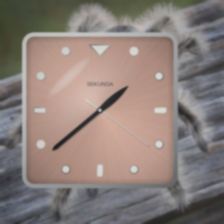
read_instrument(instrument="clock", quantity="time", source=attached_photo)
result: 1:38:21
